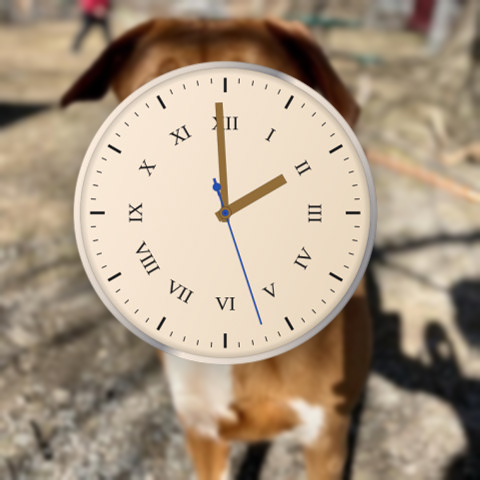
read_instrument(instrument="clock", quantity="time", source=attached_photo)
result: 1:59:27
